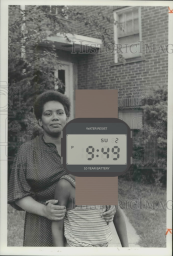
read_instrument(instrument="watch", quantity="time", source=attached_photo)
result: 9:49
